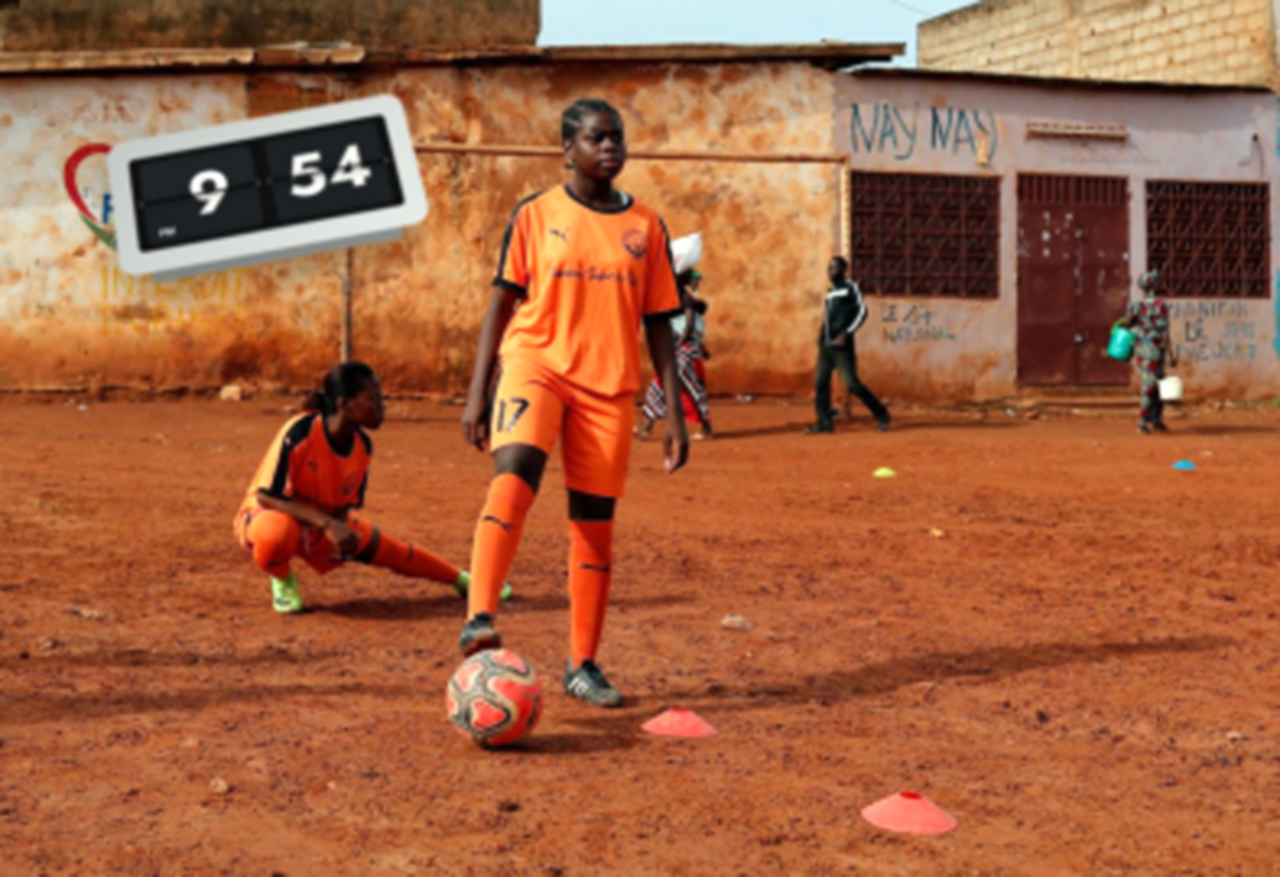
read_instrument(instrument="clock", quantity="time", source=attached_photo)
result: 9:54
